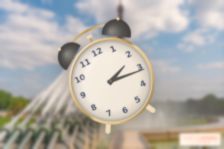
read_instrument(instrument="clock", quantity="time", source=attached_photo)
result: 2:16
